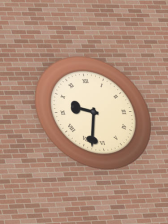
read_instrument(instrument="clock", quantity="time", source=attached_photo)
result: 9:33
